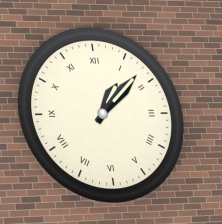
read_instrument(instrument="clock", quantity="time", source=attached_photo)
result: 1:08
